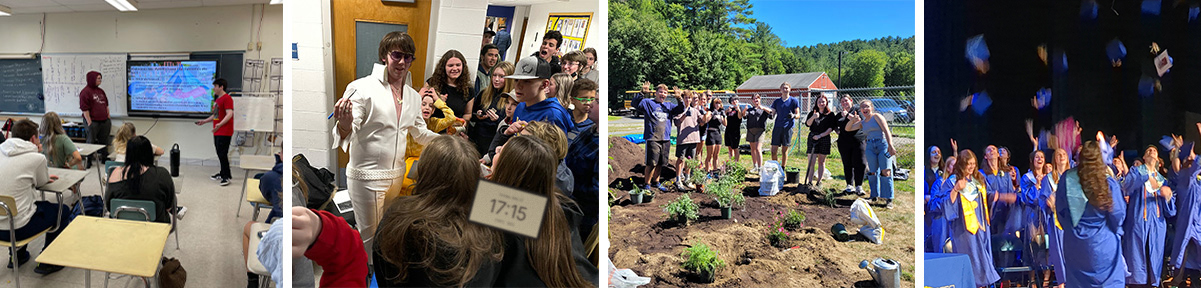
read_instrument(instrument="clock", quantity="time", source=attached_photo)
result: 17:15
